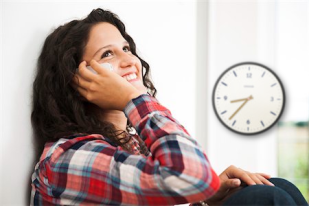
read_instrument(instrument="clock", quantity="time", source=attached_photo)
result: 8:37
